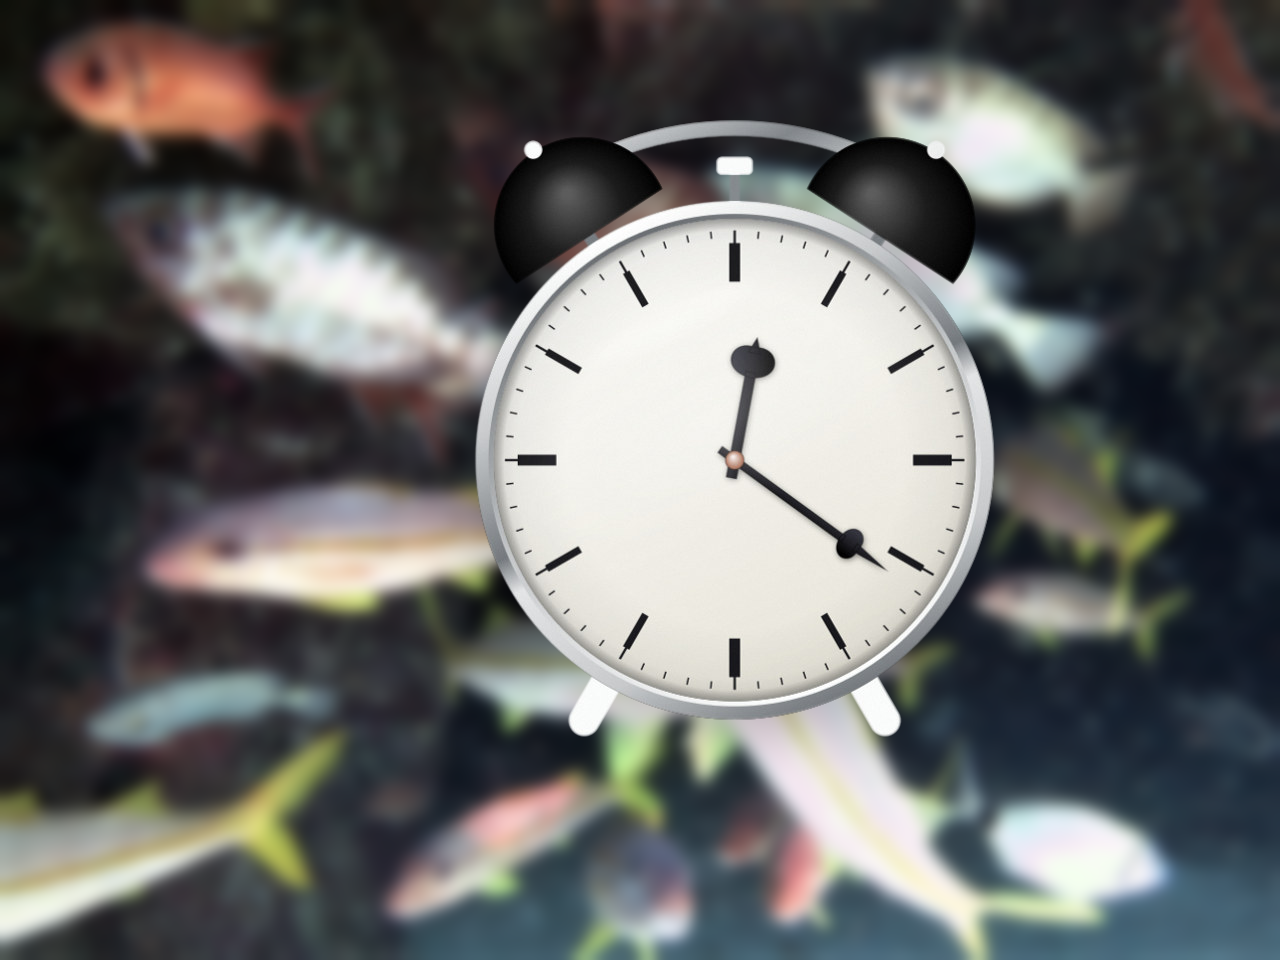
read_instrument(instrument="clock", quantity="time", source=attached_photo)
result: 12:21
